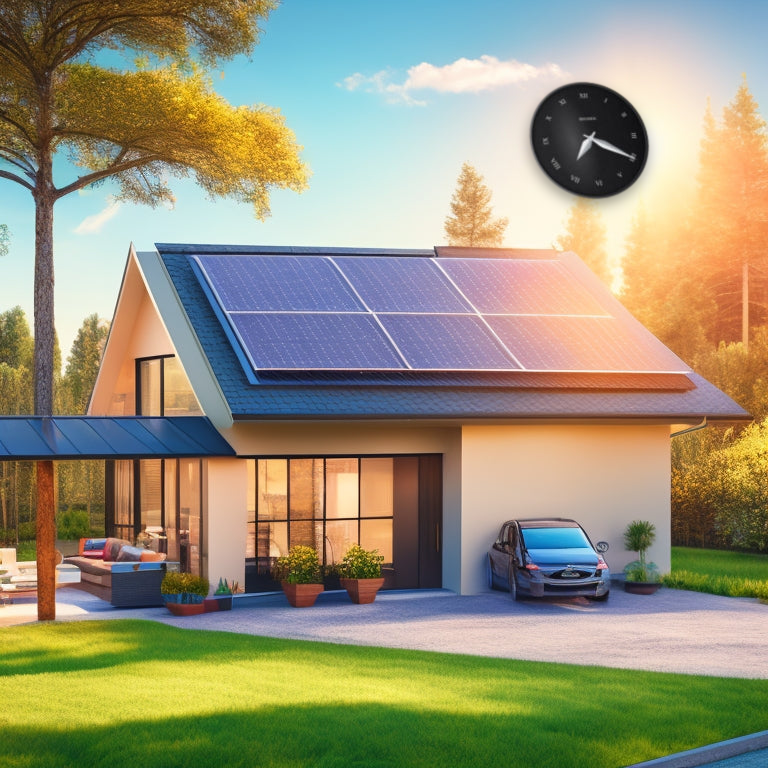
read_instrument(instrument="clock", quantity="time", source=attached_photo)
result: 7:20
